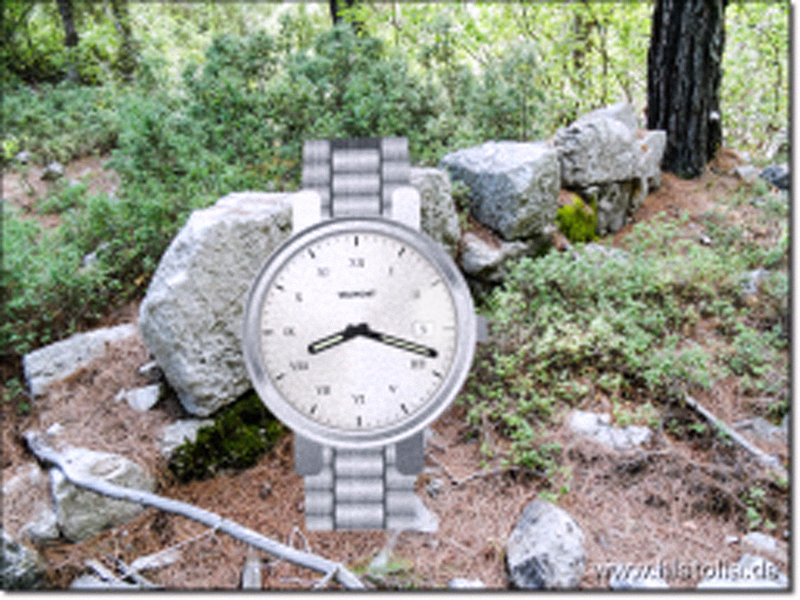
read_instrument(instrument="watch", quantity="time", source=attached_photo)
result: 8:18
